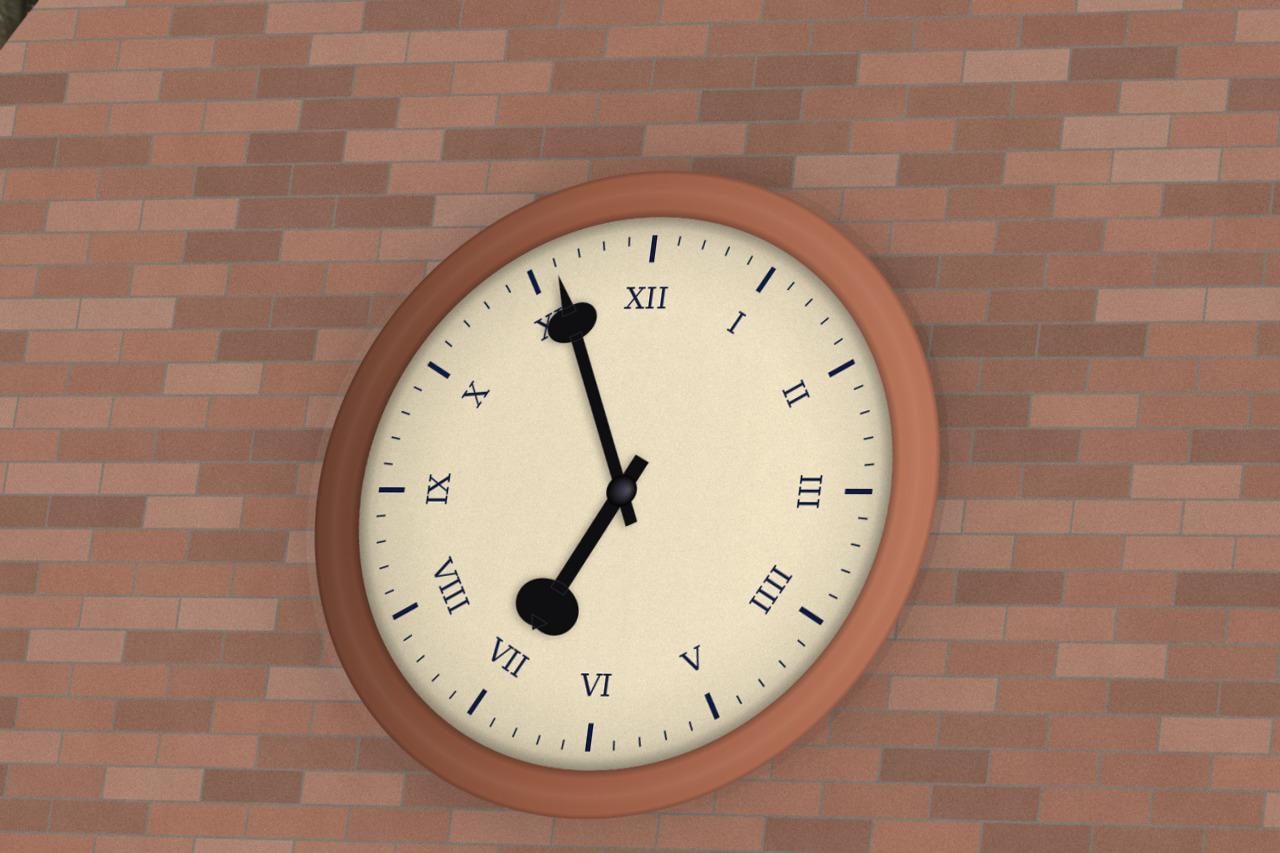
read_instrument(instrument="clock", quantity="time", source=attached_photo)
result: 6:56
